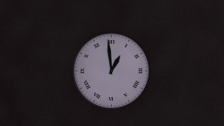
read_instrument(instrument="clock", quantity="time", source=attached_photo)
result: 12:59
